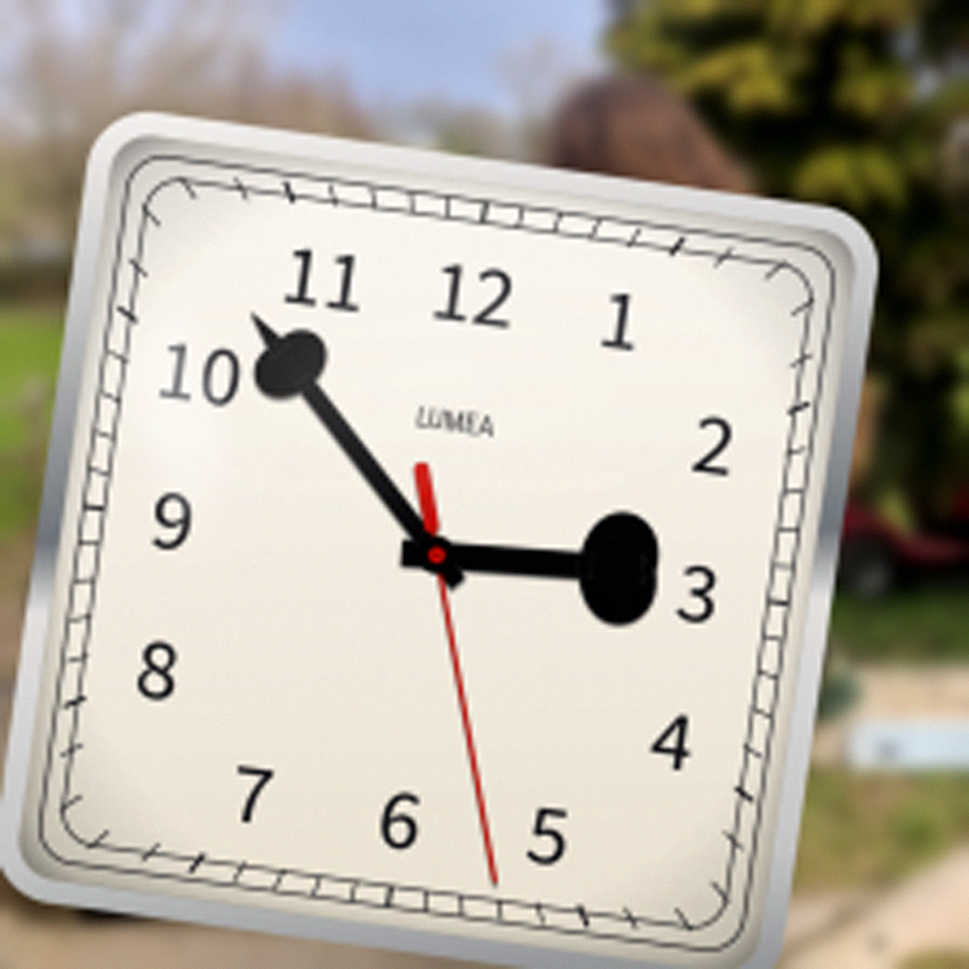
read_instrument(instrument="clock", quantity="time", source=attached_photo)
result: 2:52:27
